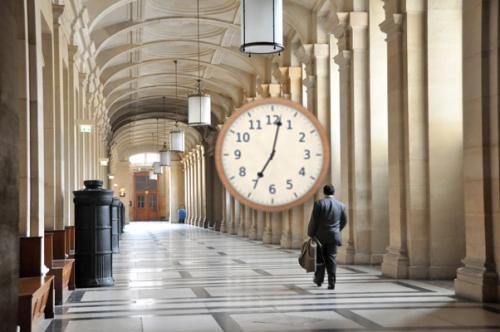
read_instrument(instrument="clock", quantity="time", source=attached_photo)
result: 7:02
